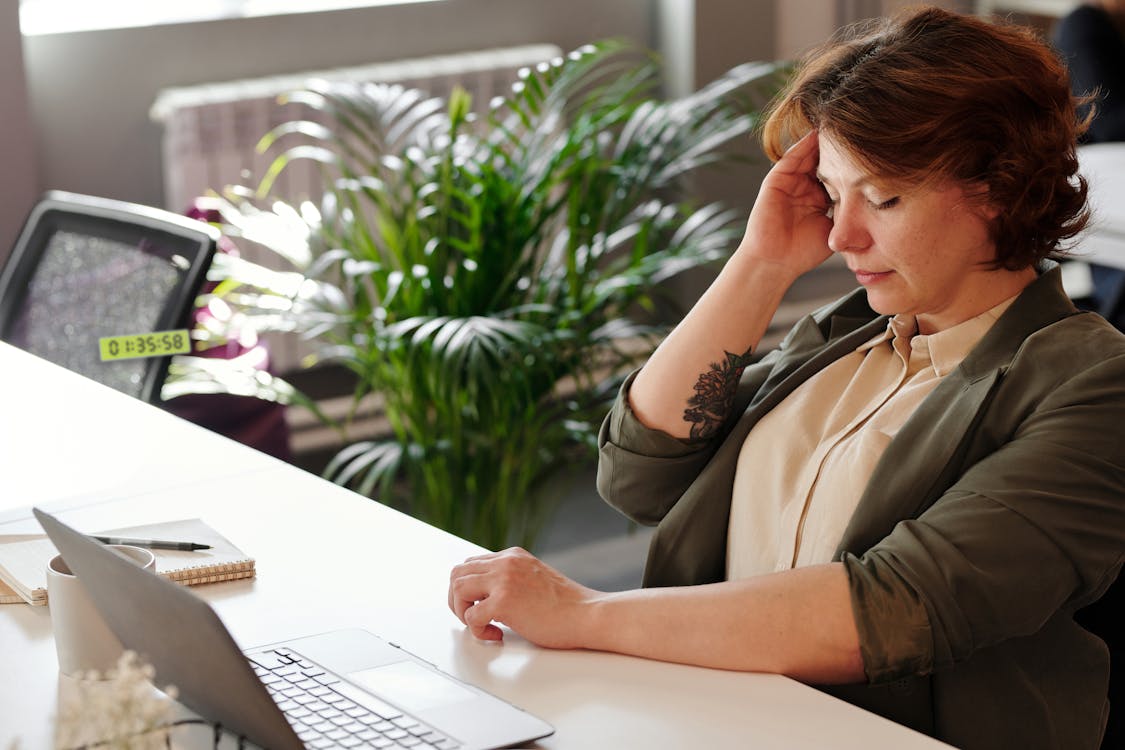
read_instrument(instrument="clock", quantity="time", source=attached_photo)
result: 1:35:58
